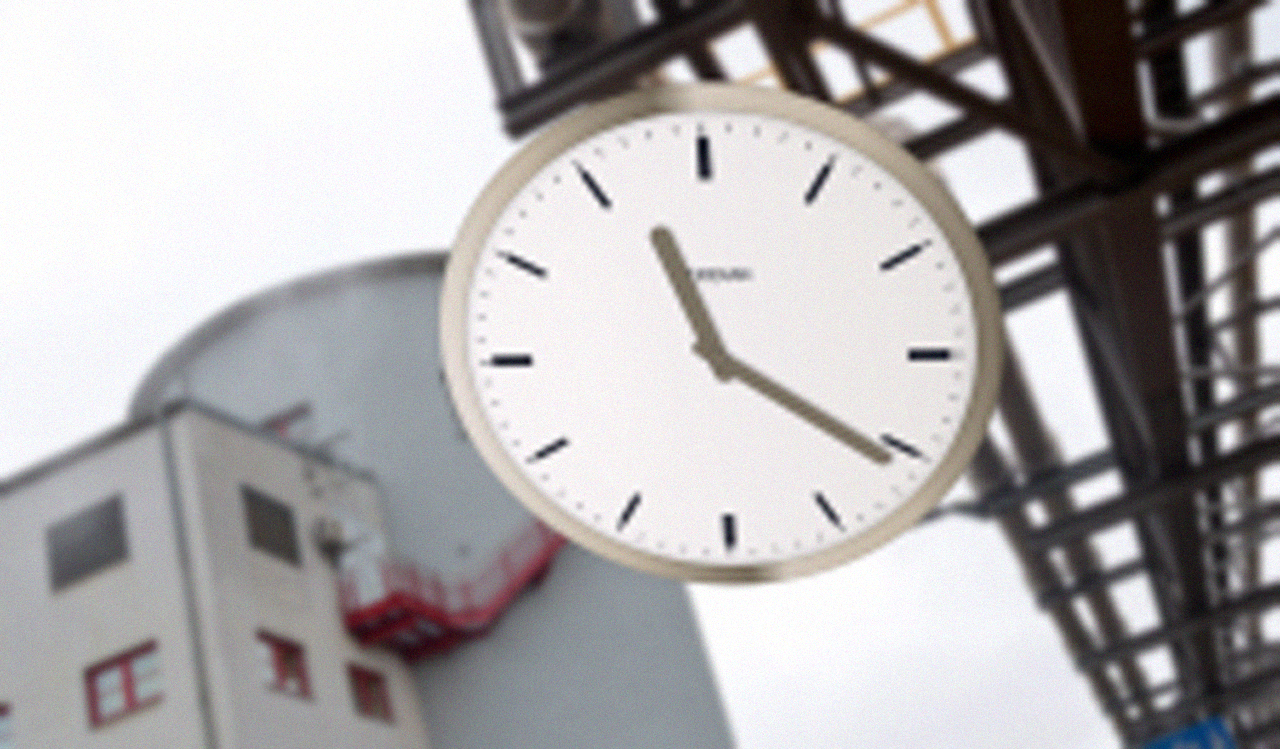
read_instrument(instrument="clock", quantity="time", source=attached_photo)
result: 11:21
